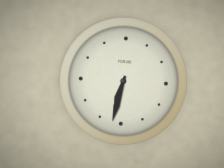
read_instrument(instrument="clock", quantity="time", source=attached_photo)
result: 6:32
